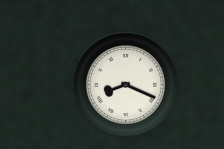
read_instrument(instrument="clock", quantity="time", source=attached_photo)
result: 8:19
